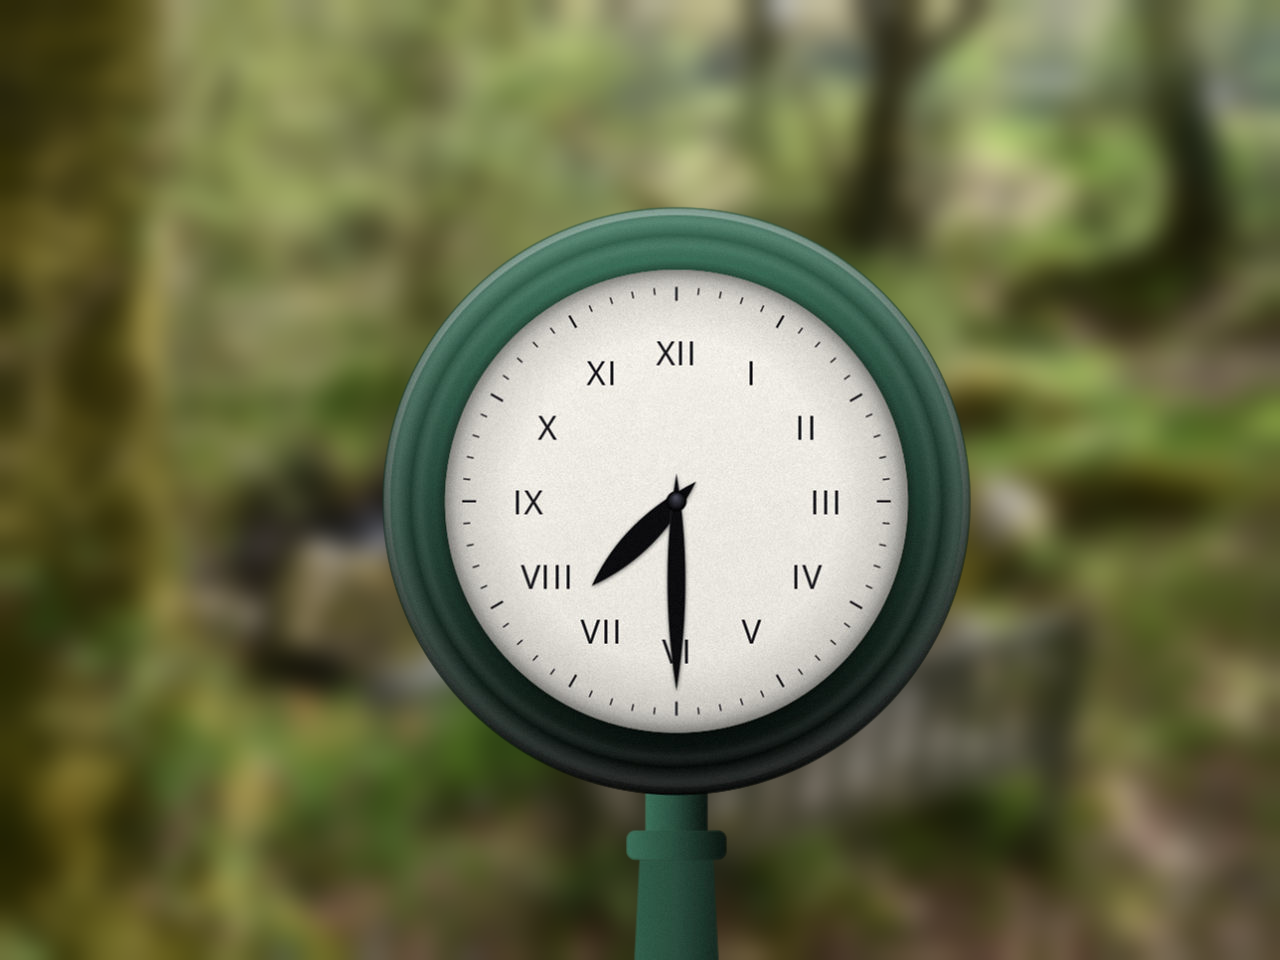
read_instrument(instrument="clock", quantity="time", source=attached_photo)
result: 7:30
